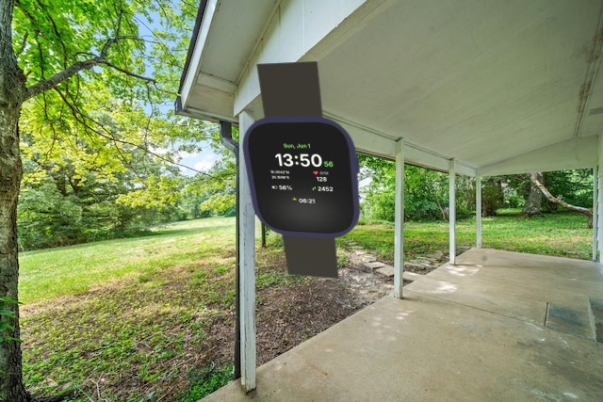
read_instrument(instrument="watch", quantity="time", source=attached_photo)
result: 13:50
